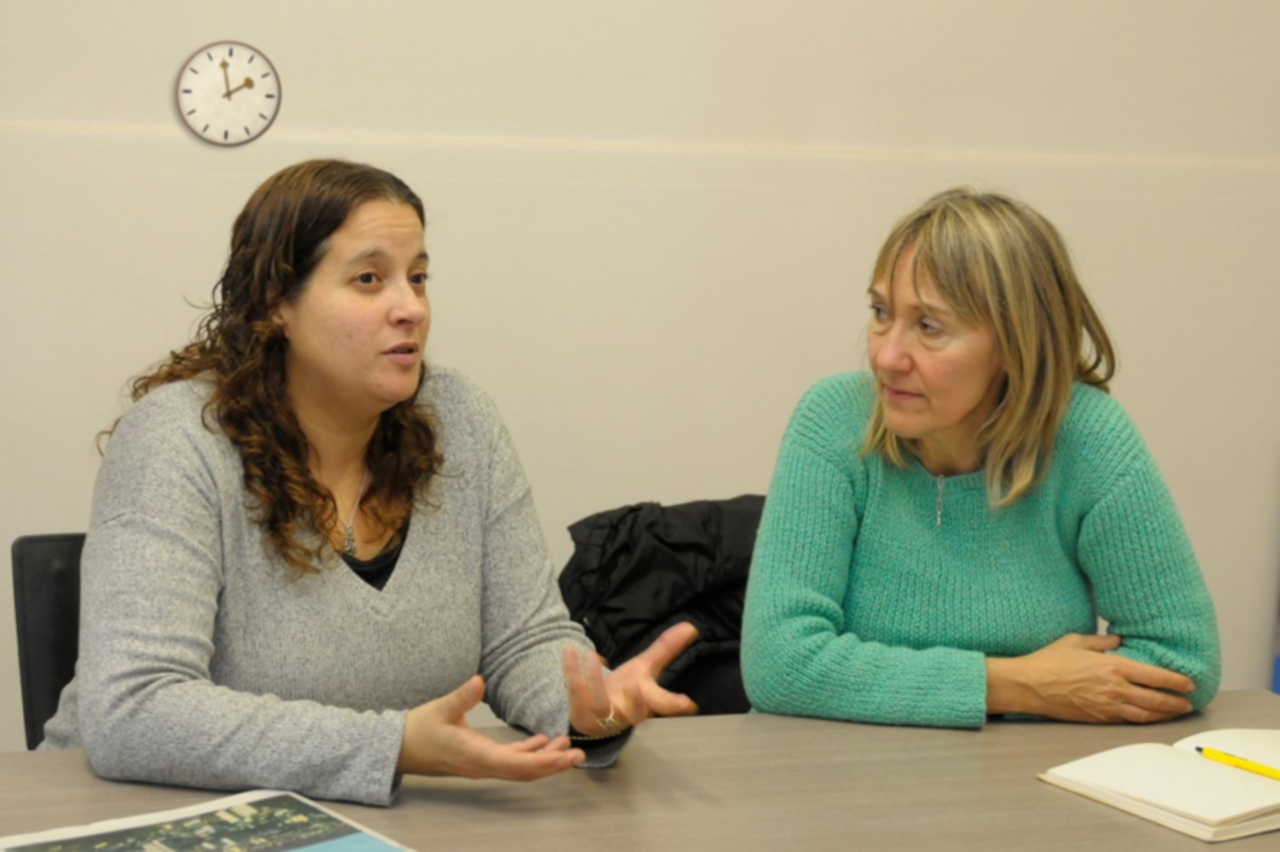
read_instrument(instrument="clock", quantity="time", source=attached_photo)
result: 1:58
